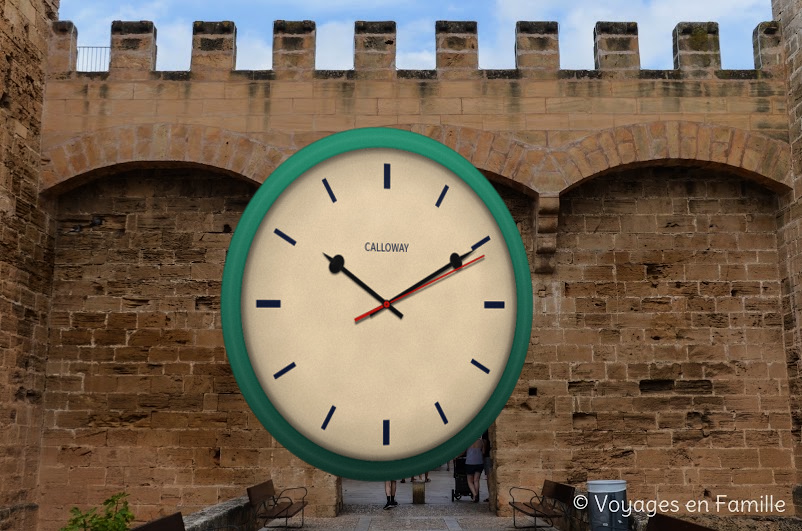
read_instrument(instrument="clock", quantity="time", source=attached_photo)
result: 10:10:11
